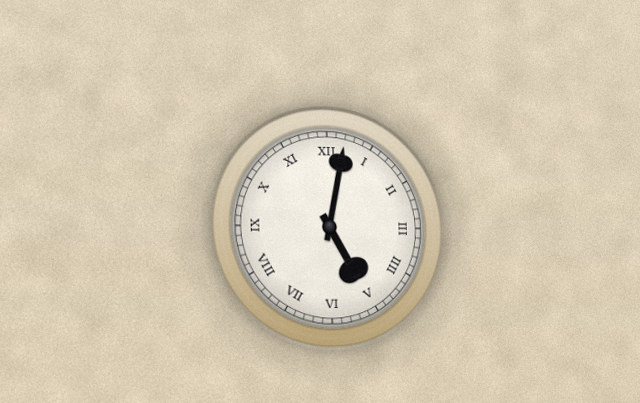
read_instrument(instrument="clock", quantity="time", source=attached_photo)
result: 5:02
